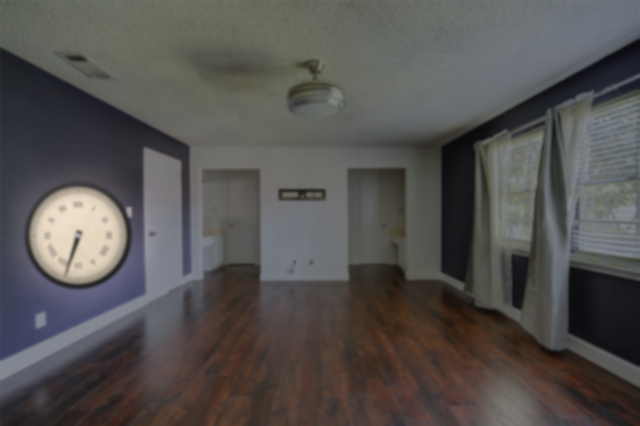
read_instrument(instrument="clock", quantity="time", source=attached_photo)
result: 6:33
